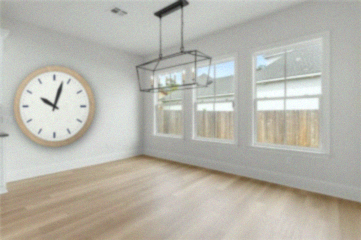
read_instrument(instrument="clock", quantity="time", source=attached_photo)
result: 10:03
